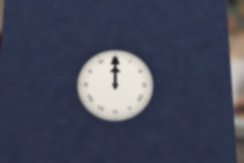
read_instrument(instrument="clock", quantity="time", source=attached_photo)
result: 12:00
